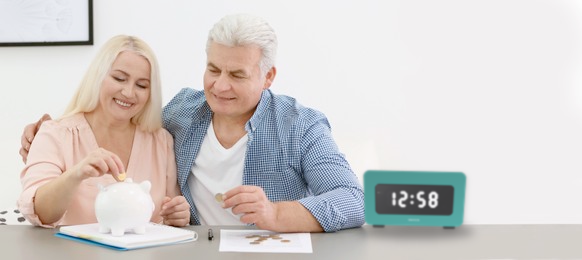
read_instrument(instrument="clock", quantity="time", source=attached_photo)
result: 12:58
